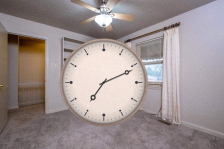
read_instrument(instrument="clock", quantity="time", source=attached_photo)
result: 7:11
